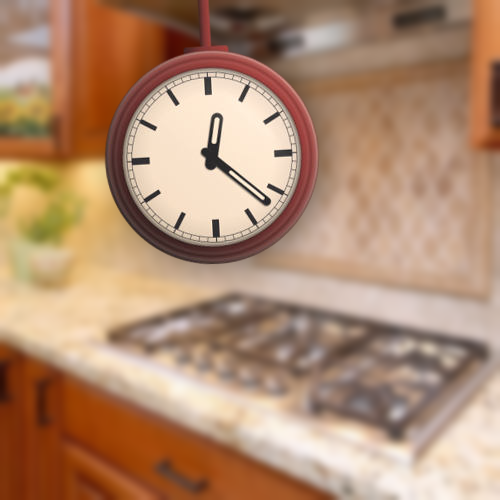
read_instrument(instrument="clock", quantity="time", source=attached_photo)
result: 12:22
